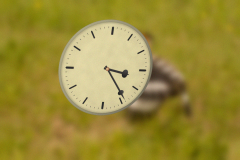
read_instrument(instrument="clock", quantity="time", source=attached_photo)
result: 3:24
